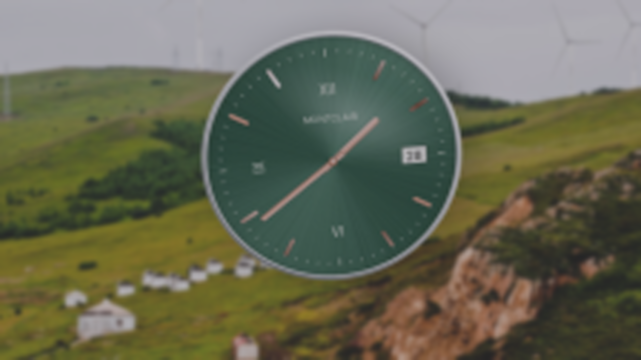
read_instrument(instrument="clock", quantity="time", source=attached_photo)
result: 1:39
